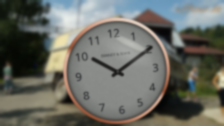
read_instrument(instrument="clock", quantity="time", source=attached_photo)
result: 10:10
